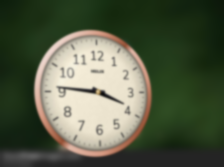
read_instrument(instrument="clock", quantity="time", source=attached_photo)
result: 3:46
